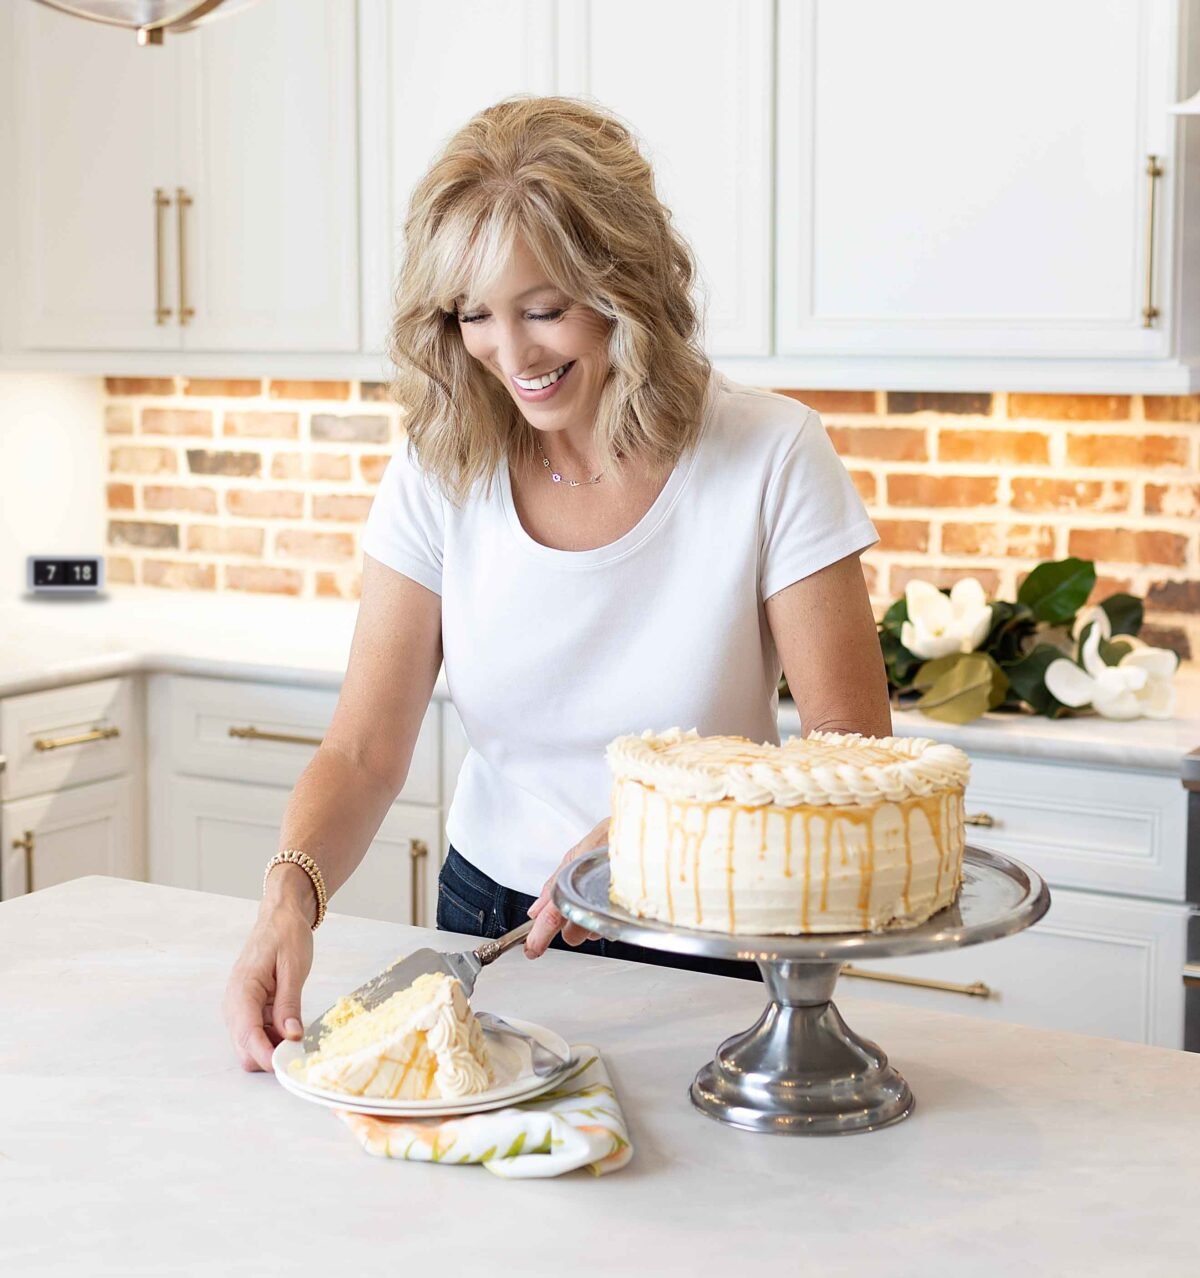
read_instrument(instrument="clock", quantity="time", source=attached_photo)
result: 7:18
